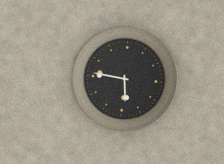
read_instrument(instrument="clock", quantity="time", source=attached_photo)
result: 5:46
